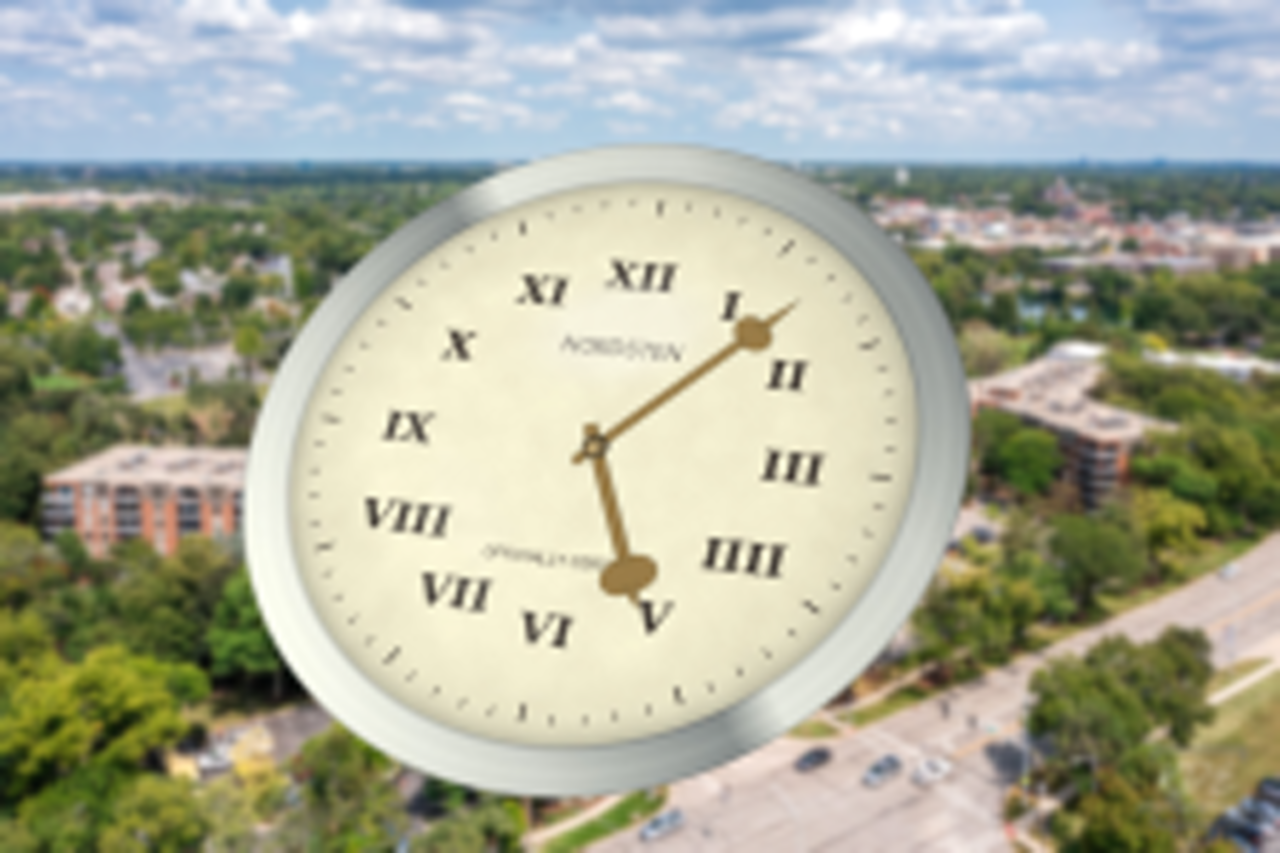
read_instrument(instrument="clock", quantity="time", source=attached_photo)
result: 5:07
